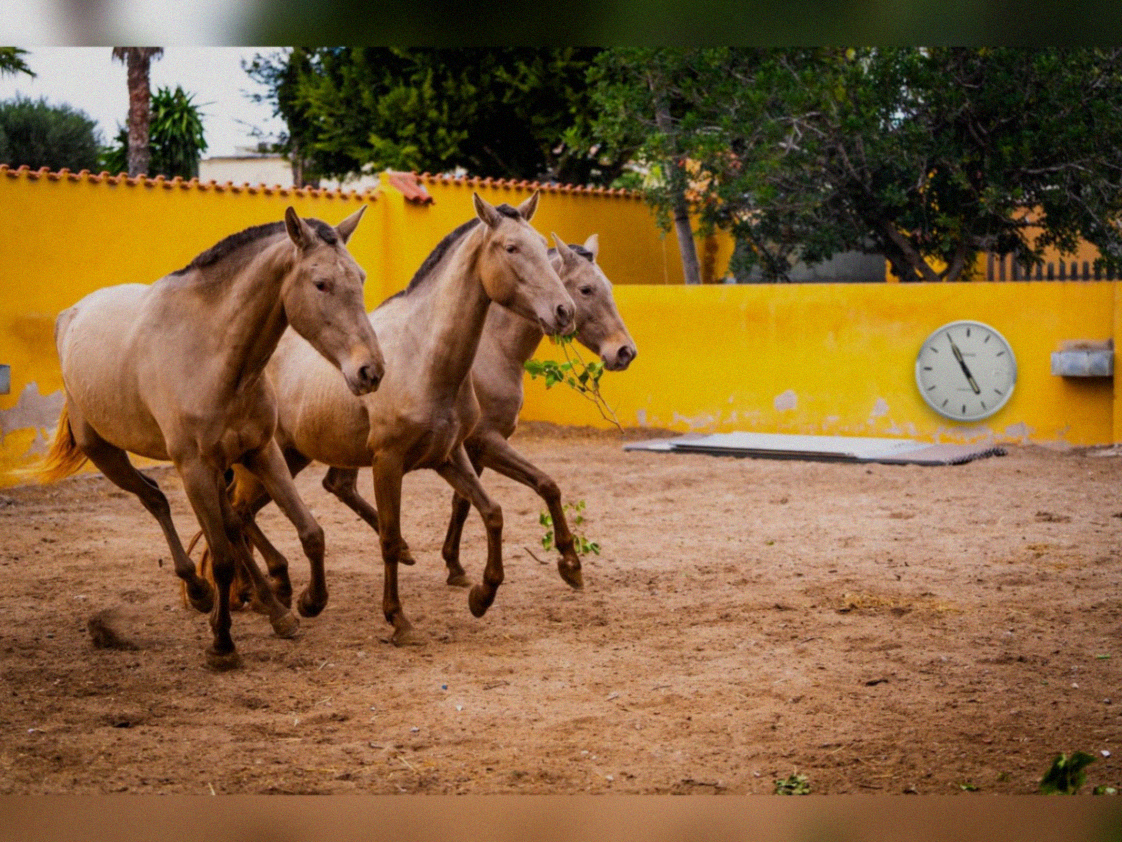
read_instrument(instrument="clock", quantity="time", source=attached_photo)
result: 4:55
